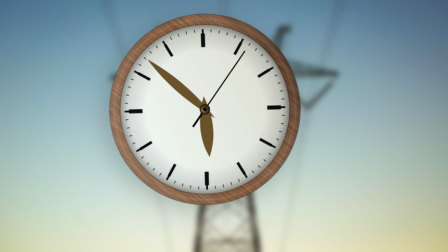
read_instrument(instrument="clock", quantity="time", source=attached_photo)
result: 5:52:06
